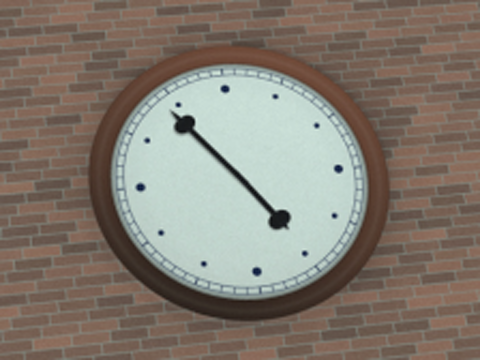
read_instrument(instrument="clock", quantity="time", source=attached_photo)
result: 4:54
